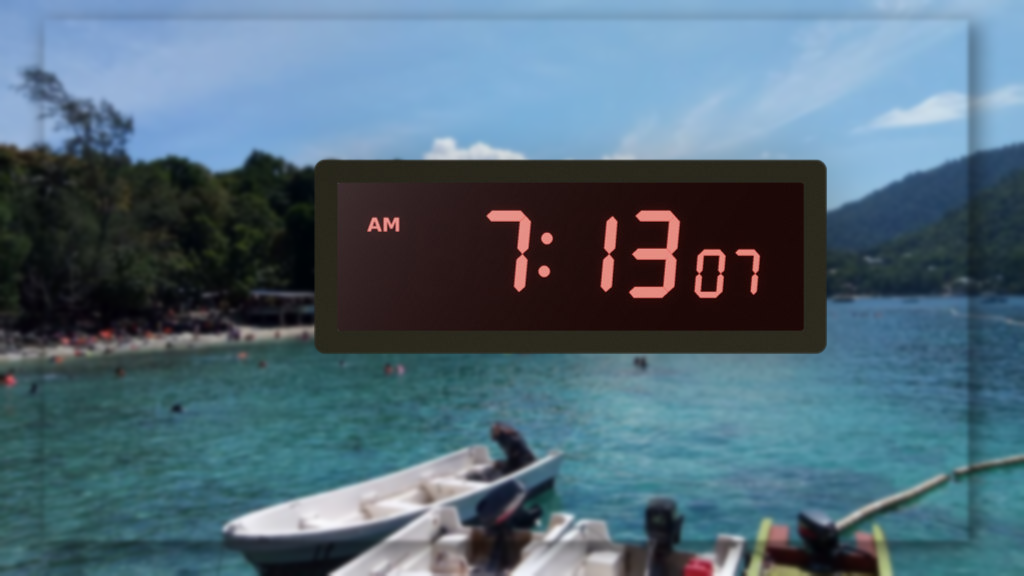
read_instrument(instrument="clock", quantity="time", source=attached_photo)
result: 7:13:07
